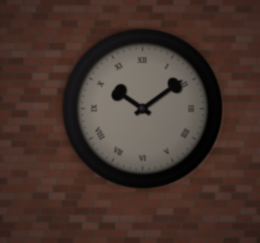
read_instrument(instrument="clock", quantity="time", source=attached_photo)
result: 10:09
